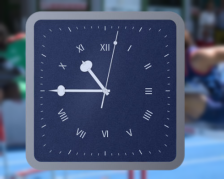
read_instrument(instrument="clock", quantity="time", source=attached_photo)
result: 10:45:02
